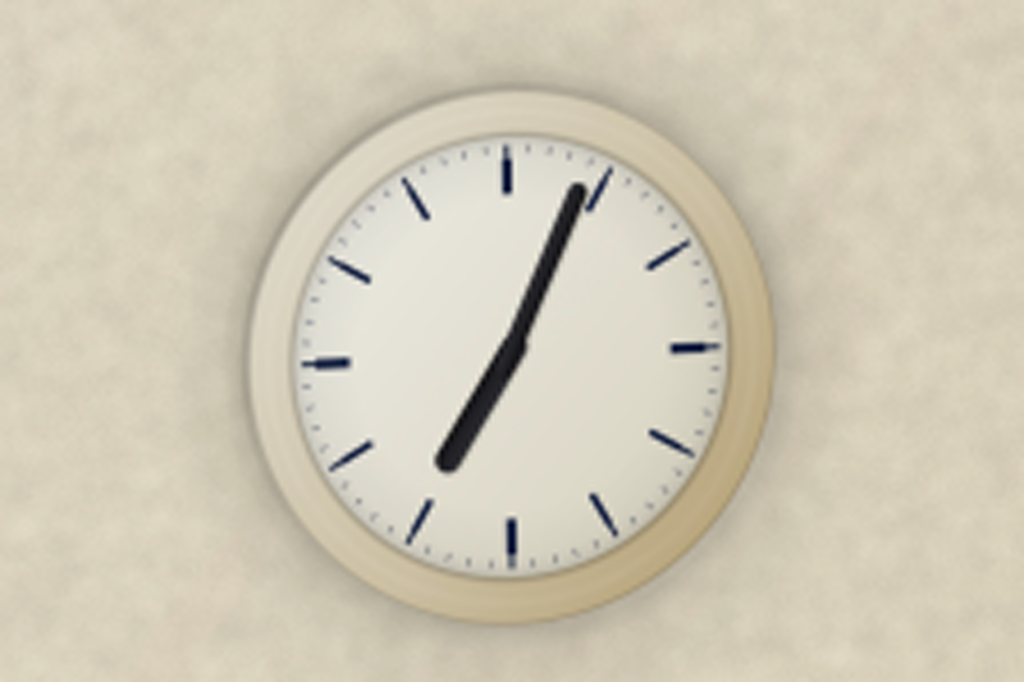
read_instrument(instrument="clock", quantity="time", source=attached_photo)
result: 7:04
